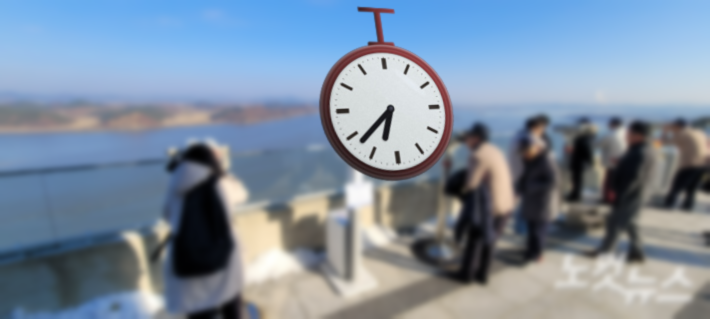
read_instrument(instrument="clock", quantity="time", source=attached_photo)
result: 6:38
